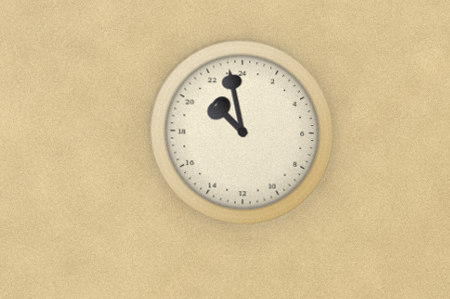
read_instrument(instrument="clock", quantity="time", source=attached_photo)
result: 20:58
